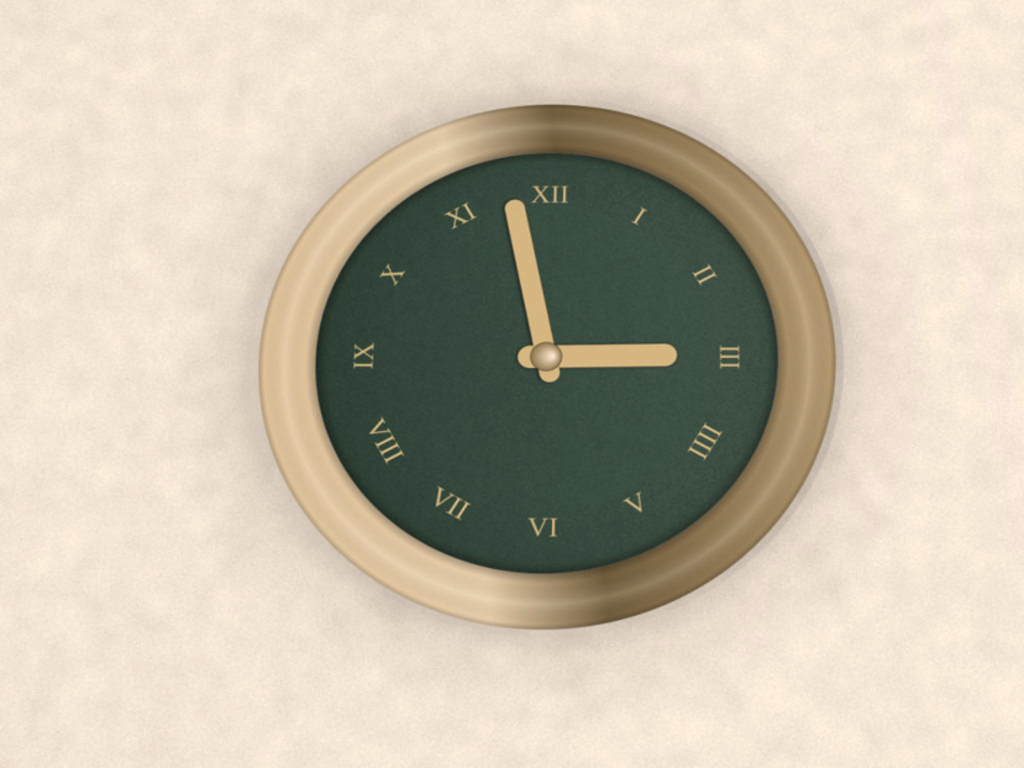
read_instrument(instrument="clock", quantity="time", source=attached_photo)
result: 2:58
